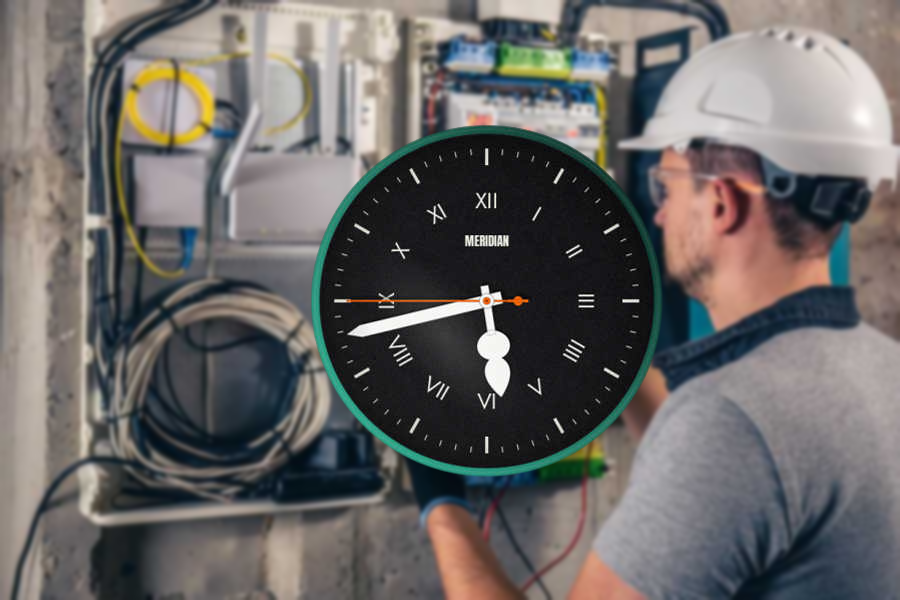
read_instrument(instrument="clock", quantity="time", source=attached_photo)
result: 5:42:45
